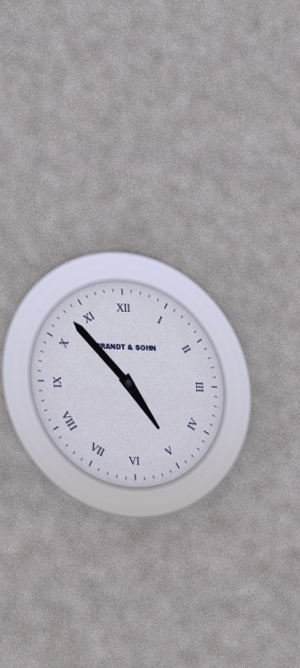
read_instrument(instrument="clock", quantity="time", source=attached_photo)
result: 4:53
